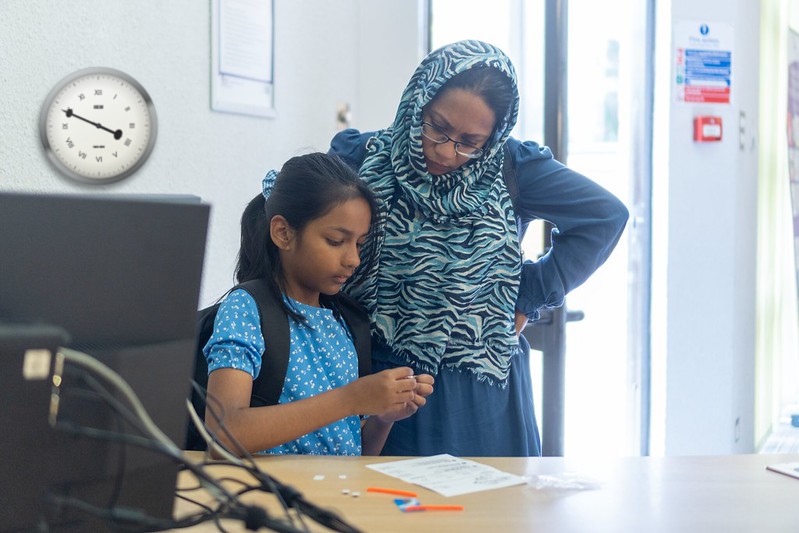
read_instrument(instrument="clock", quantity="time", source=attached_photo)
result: 3:49
